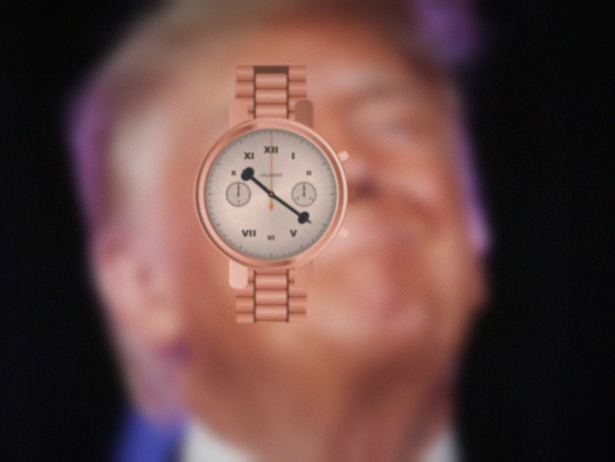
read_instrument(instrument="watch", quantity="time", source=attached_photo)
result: 10:21
